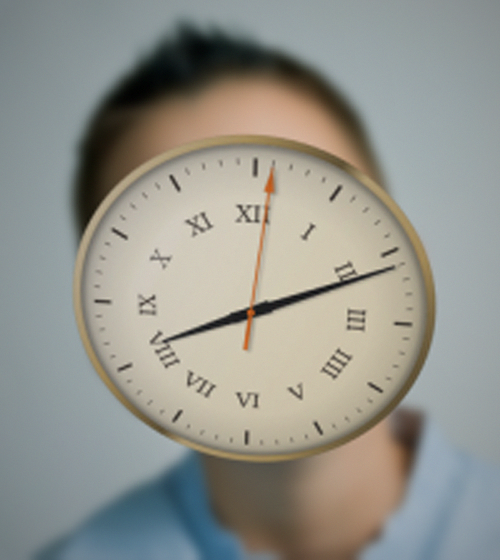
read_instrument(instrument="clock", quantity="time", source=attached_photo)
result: 8:11:01
